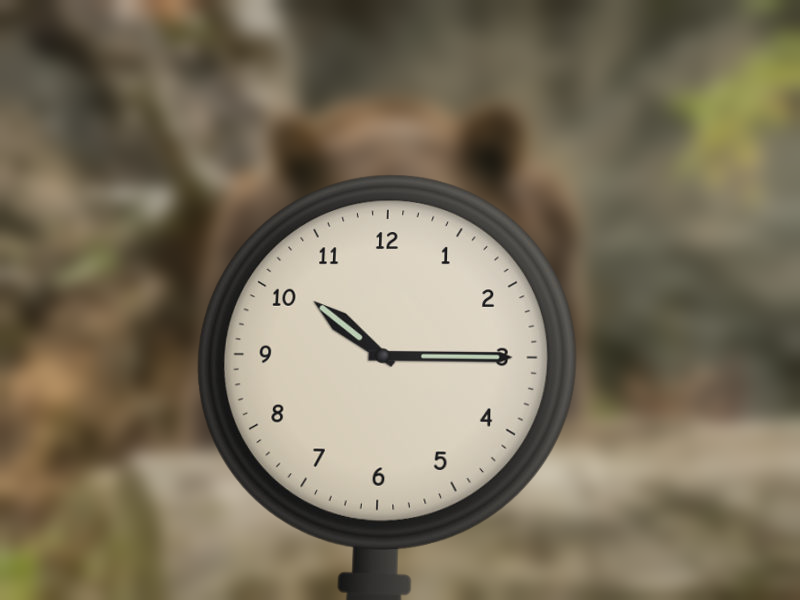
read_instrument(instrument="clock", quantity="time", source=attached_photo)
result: 10:15
